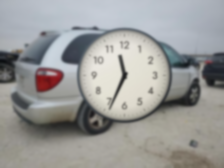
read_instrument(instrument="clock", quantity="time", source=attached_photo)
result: 11:34
